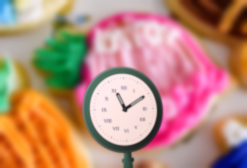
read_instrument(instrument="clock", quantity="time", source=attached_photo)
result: 11:10
